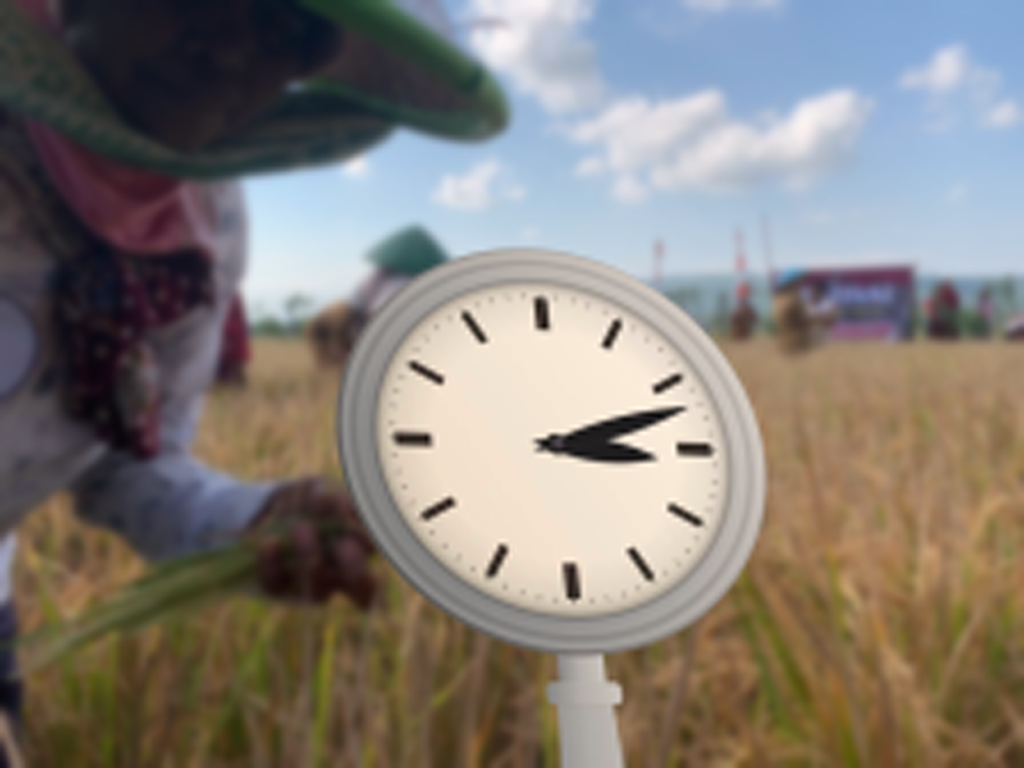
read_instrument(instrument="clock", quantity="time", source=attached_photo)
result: 3:12
